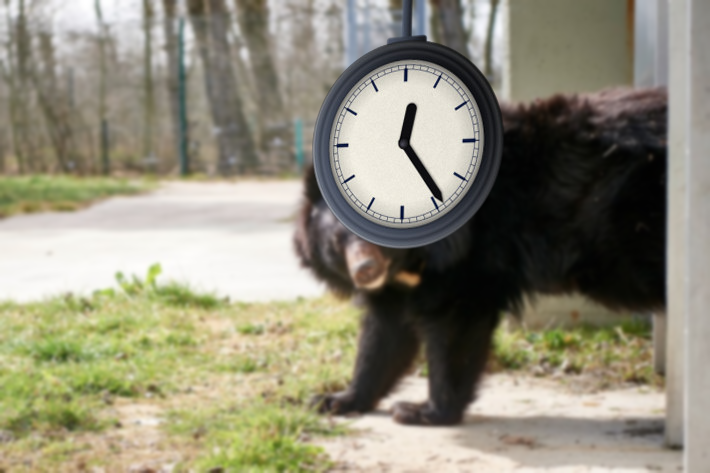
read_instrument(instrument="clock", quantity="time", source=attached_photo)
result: 12:24
